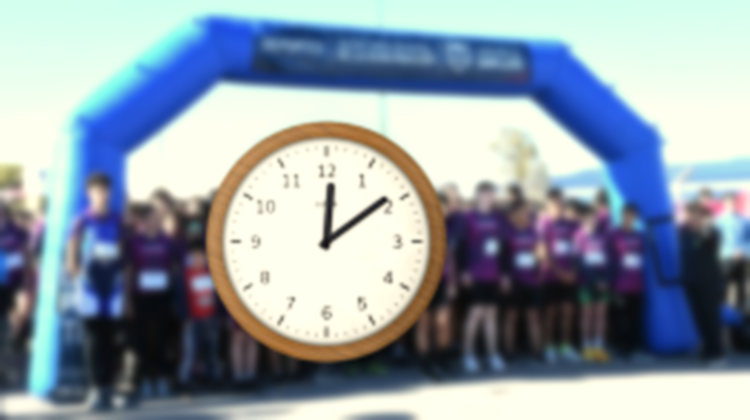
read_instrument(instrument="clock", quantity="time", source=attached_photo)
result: 12:09
